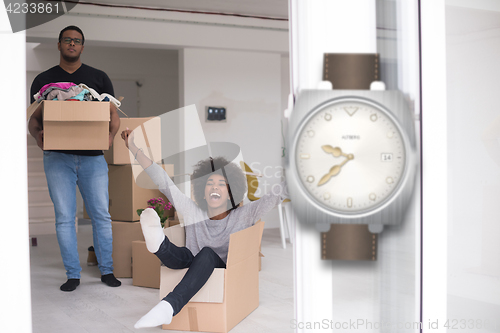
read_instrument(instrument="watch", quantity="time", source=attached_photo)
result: 9:38
